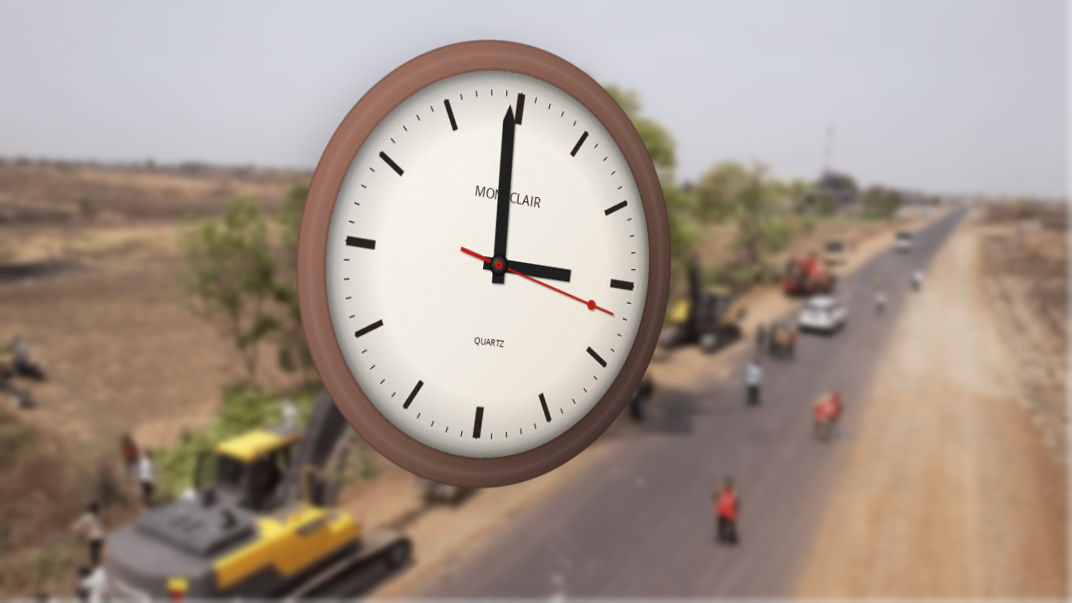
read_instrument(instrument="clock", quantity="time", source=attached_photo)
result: 2:59:17
